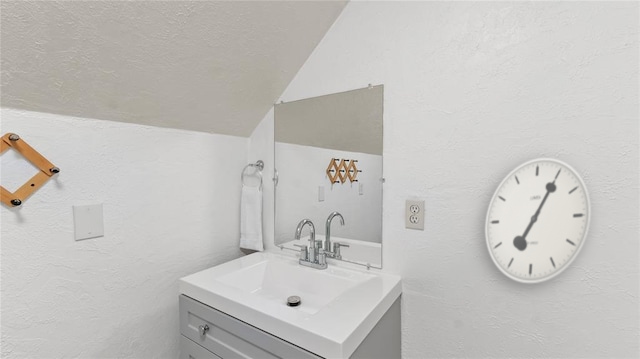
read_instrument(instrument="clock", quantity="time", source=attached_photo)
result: 7:05
